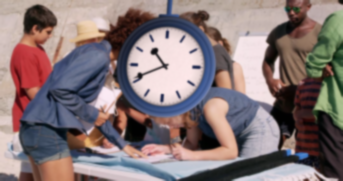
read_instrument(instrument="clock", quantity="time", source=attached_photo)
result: 10:41
